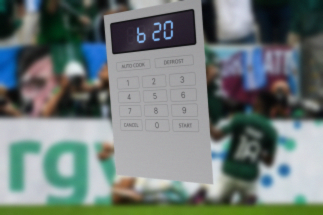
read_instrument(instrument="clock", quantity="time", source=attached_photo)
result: 6:20
